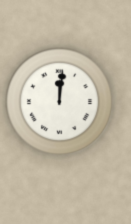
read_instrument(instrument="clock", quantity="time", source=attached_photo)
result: 12:01
